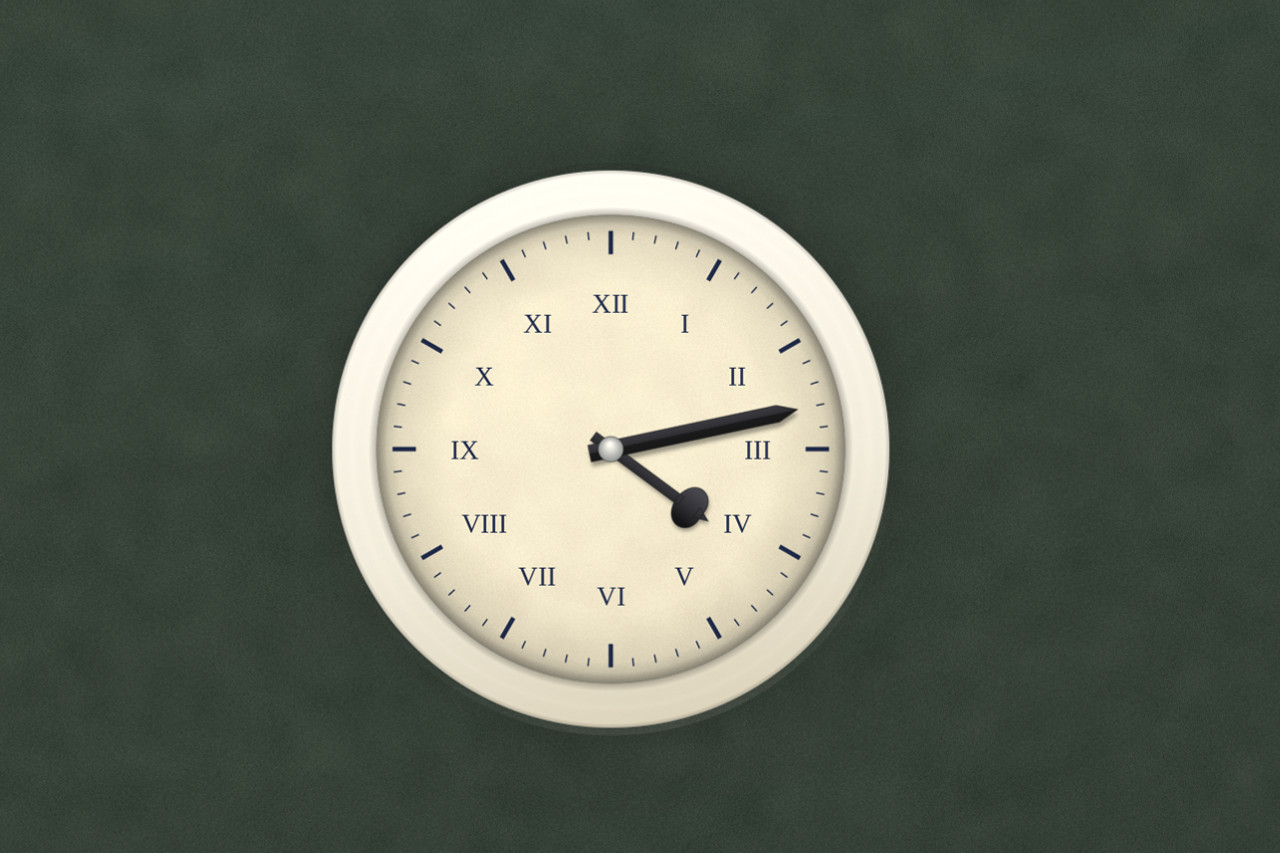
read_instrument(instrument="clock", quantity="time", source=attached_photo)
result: 4:13
